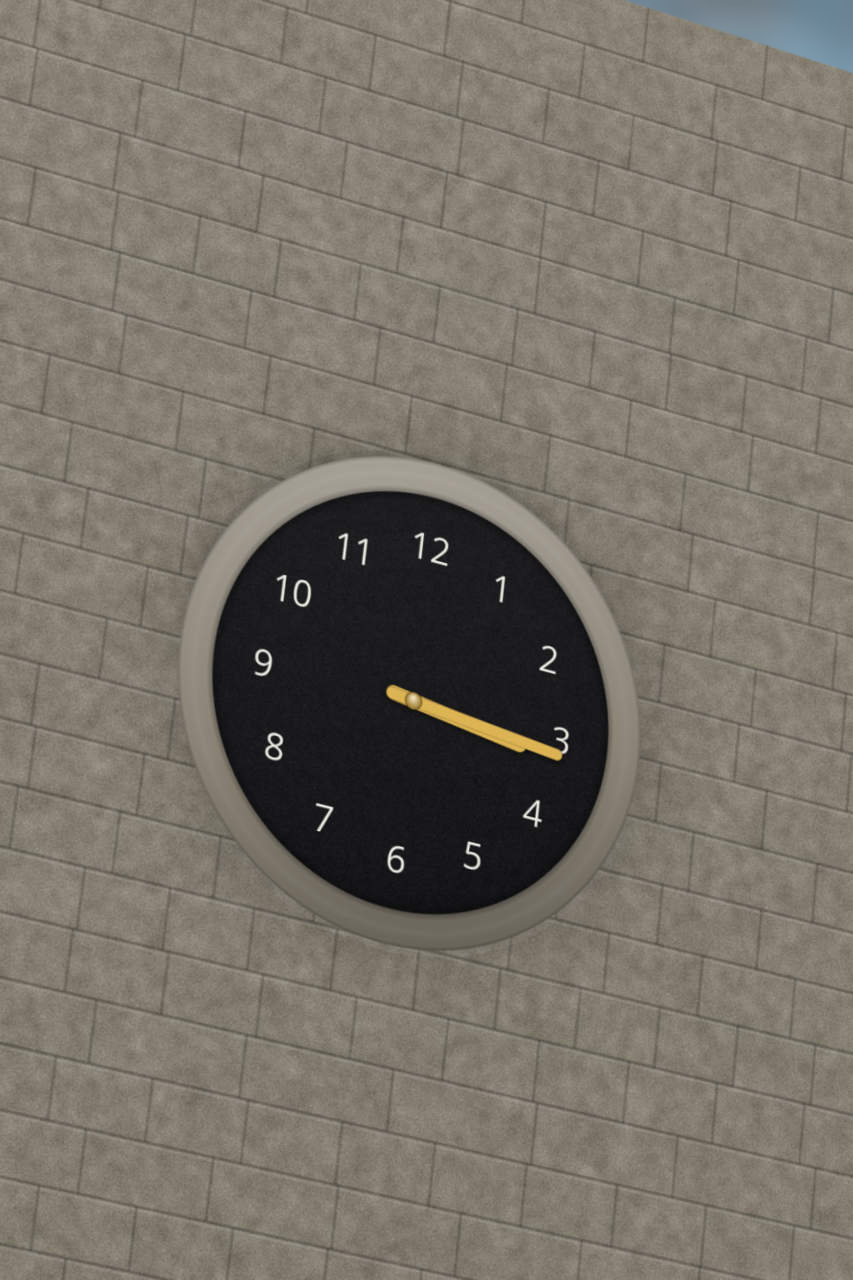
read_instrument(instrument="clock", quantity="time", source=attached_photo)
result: 3:16
